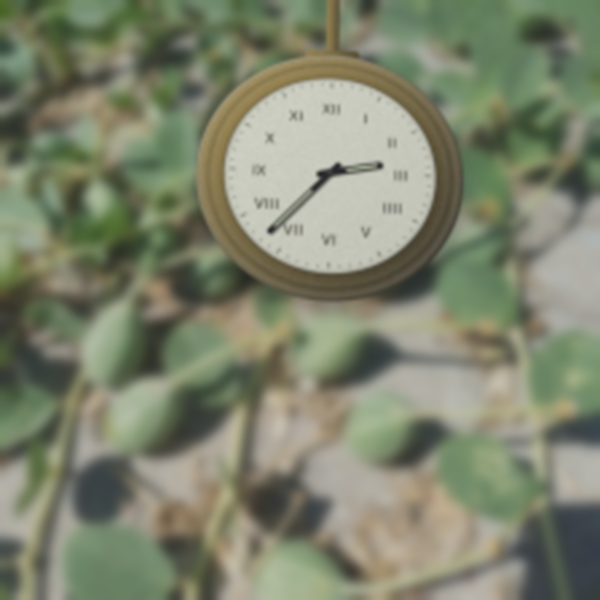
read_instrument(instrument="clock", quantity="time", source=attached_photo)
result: 2:37
